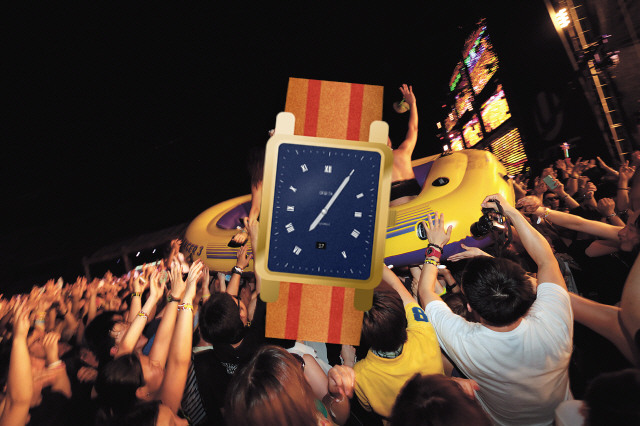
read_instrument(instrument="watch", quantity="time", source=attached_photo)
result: 7:05
